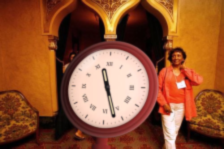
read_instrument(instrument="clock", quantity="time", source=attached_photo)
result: 11:27
